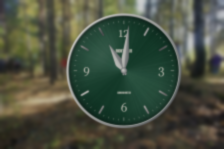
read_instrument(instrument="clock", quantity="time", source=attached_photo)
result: 11:01
